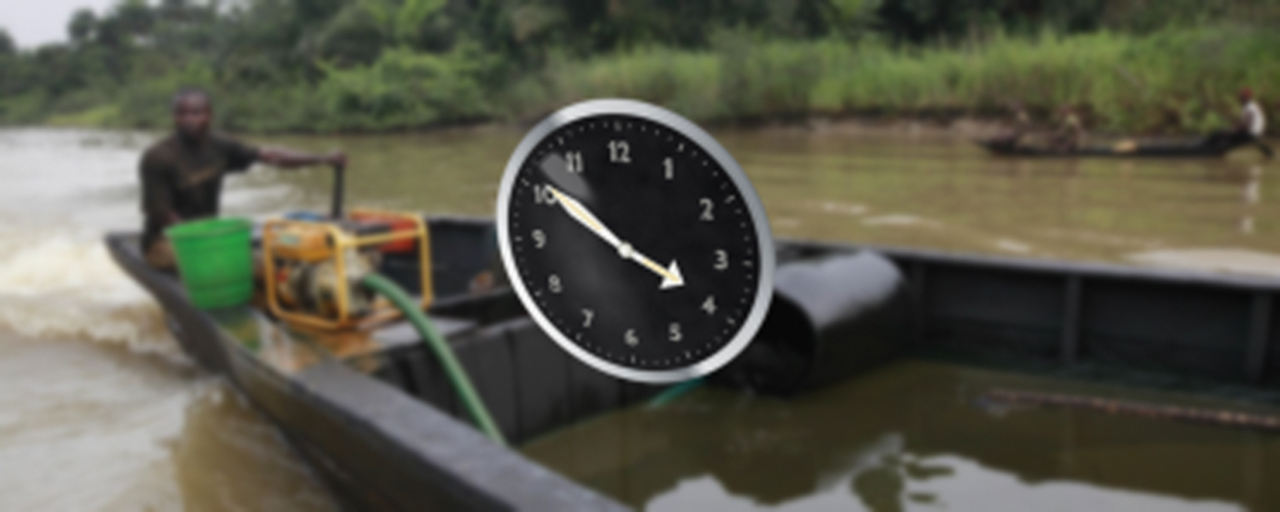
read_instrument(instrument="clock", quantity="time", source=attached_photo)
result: 3:51
